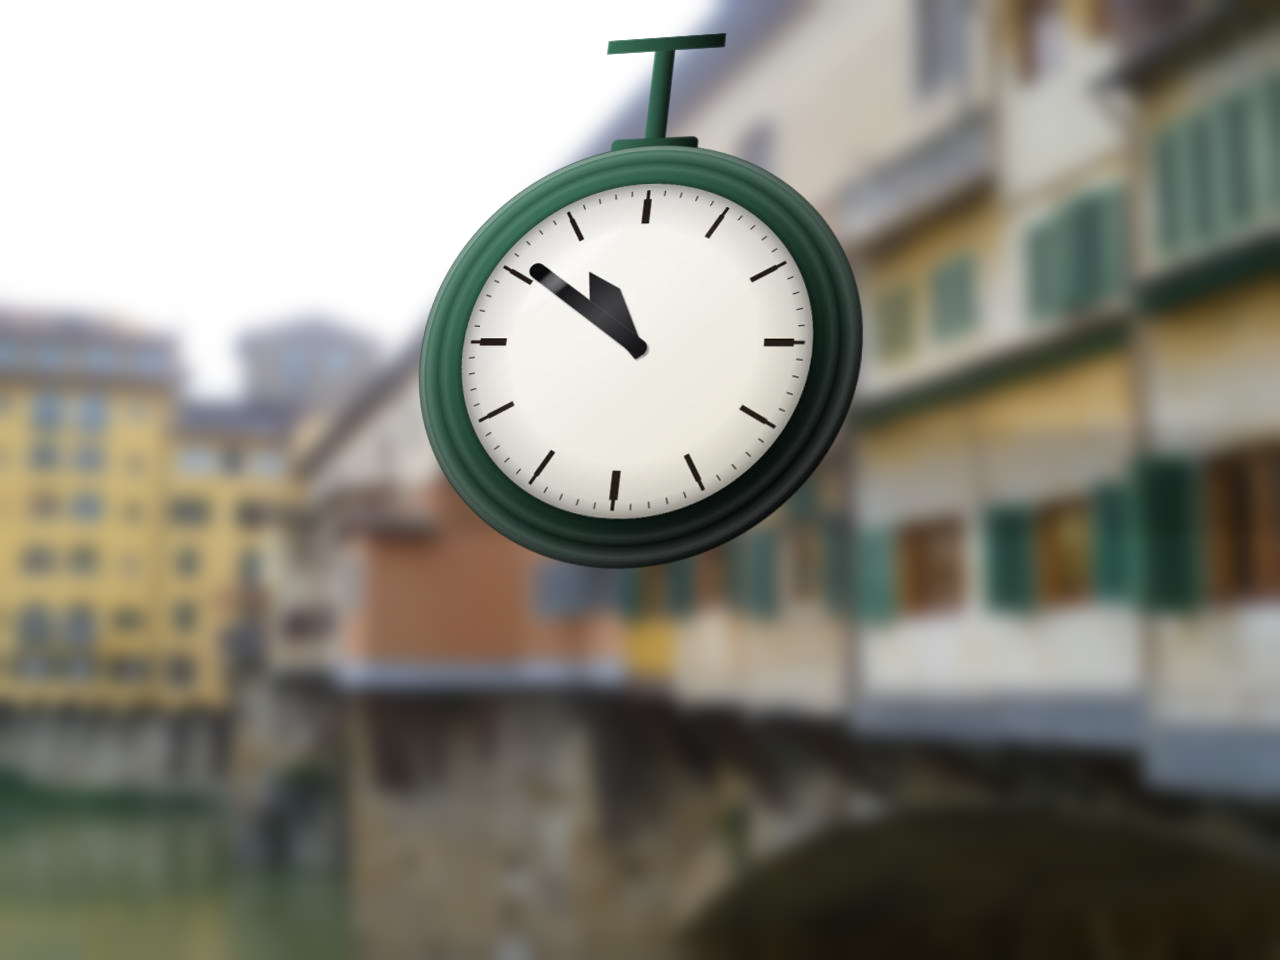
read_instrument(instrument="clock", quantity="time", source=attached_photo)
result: 10:51
